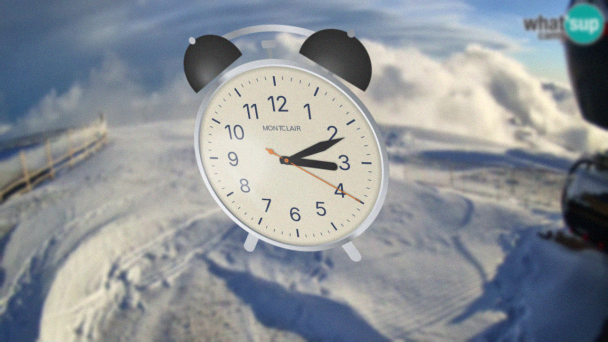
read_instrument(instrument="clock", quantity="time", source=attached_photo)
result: 3:11:20
